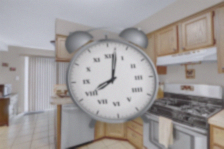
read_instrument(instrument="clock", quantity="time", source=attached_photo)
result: 8:02
